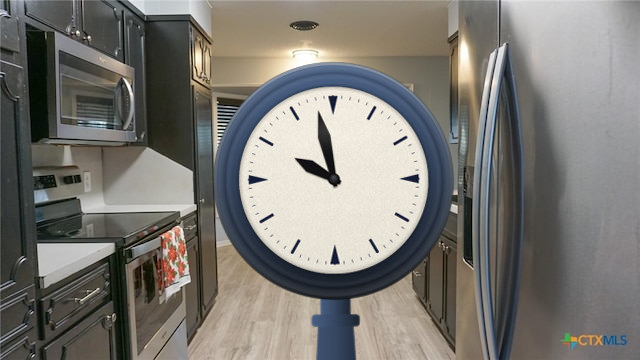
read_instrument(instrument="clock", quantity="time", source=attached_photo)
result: 9:58
